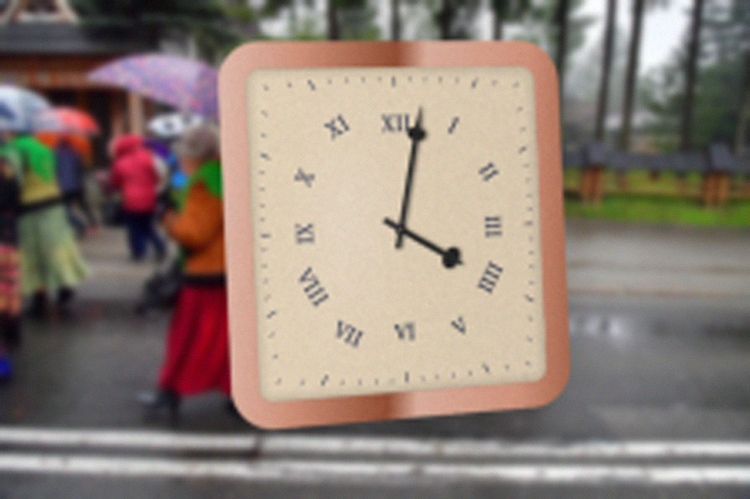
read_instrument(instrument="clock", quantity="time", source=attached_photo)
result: 4:02
